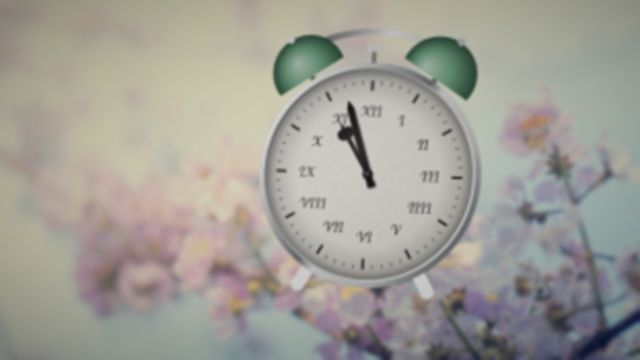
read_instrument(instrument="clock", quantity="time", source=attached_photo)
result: 10:57
